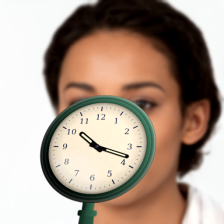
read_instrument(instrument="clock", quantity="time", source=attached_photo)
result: 10:18
